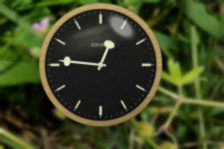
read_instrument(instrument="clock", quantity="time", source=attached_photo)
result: 12:46
